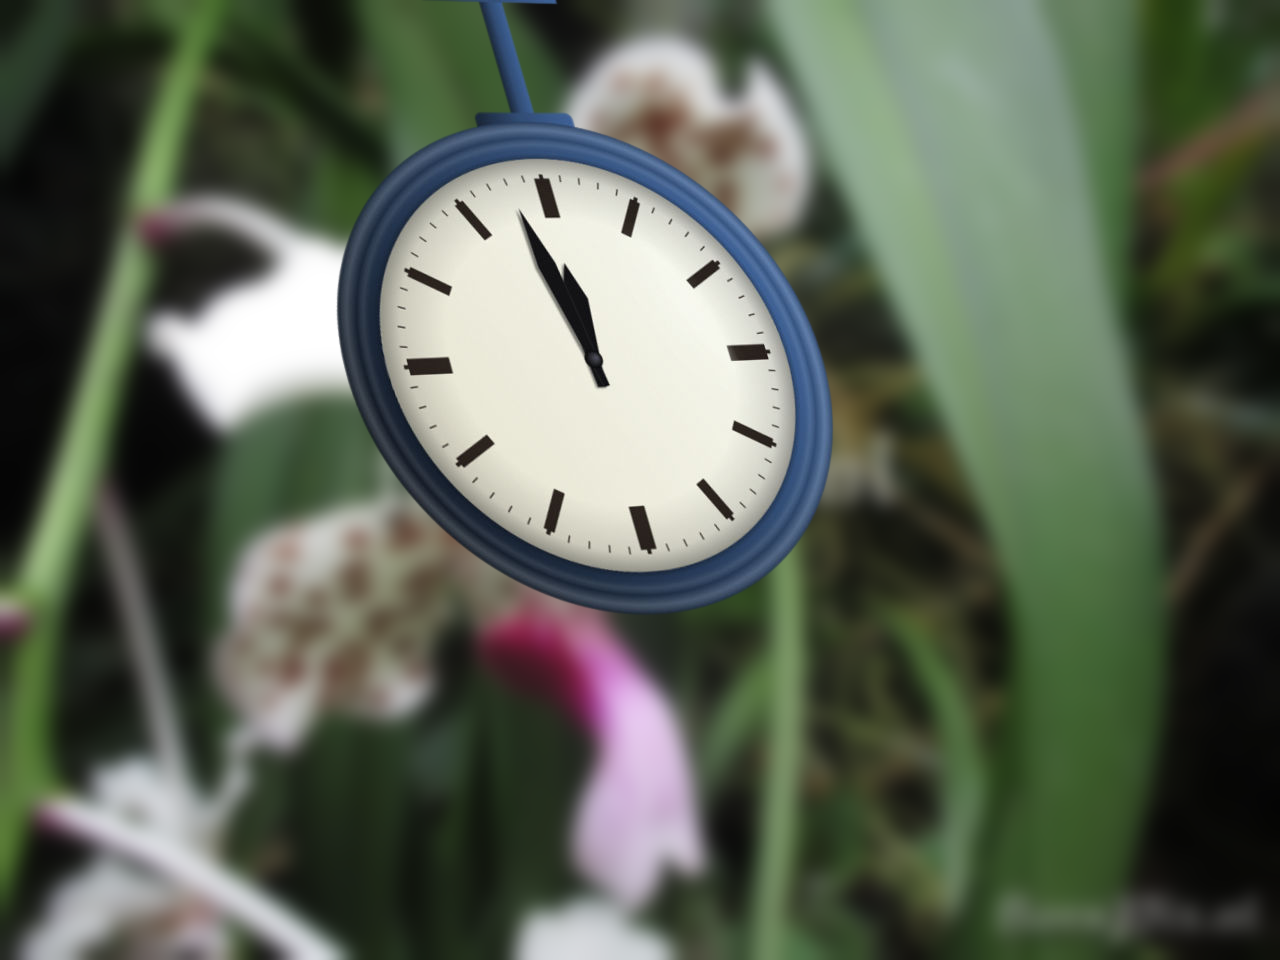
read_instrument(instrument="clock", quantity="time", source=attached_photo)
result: 11:58
